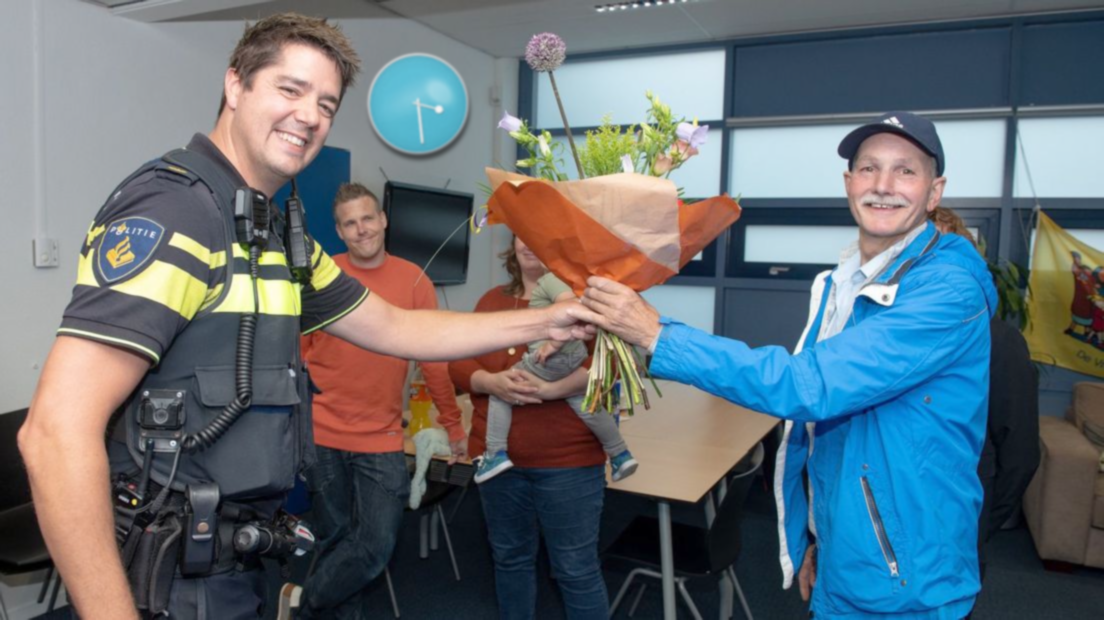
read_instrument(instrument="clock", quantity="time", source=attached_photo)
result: 3:29
